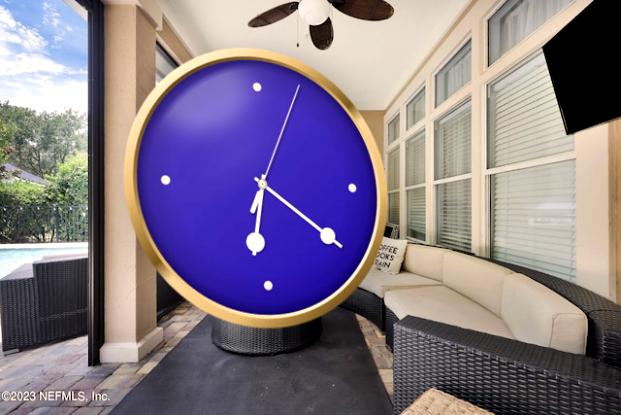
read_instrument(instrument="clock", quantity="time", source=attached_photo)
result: 6:21:04
